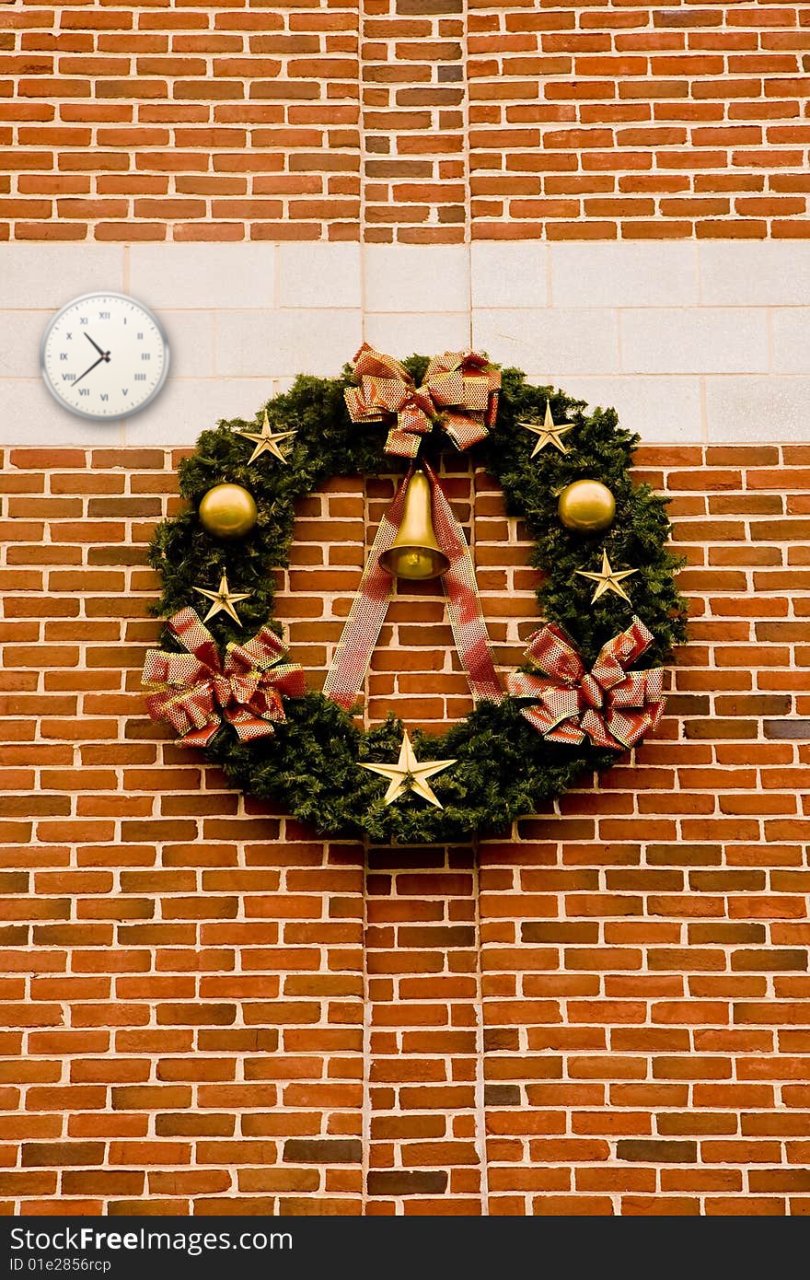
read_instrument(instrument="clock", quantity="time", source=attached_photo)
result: 10:38
